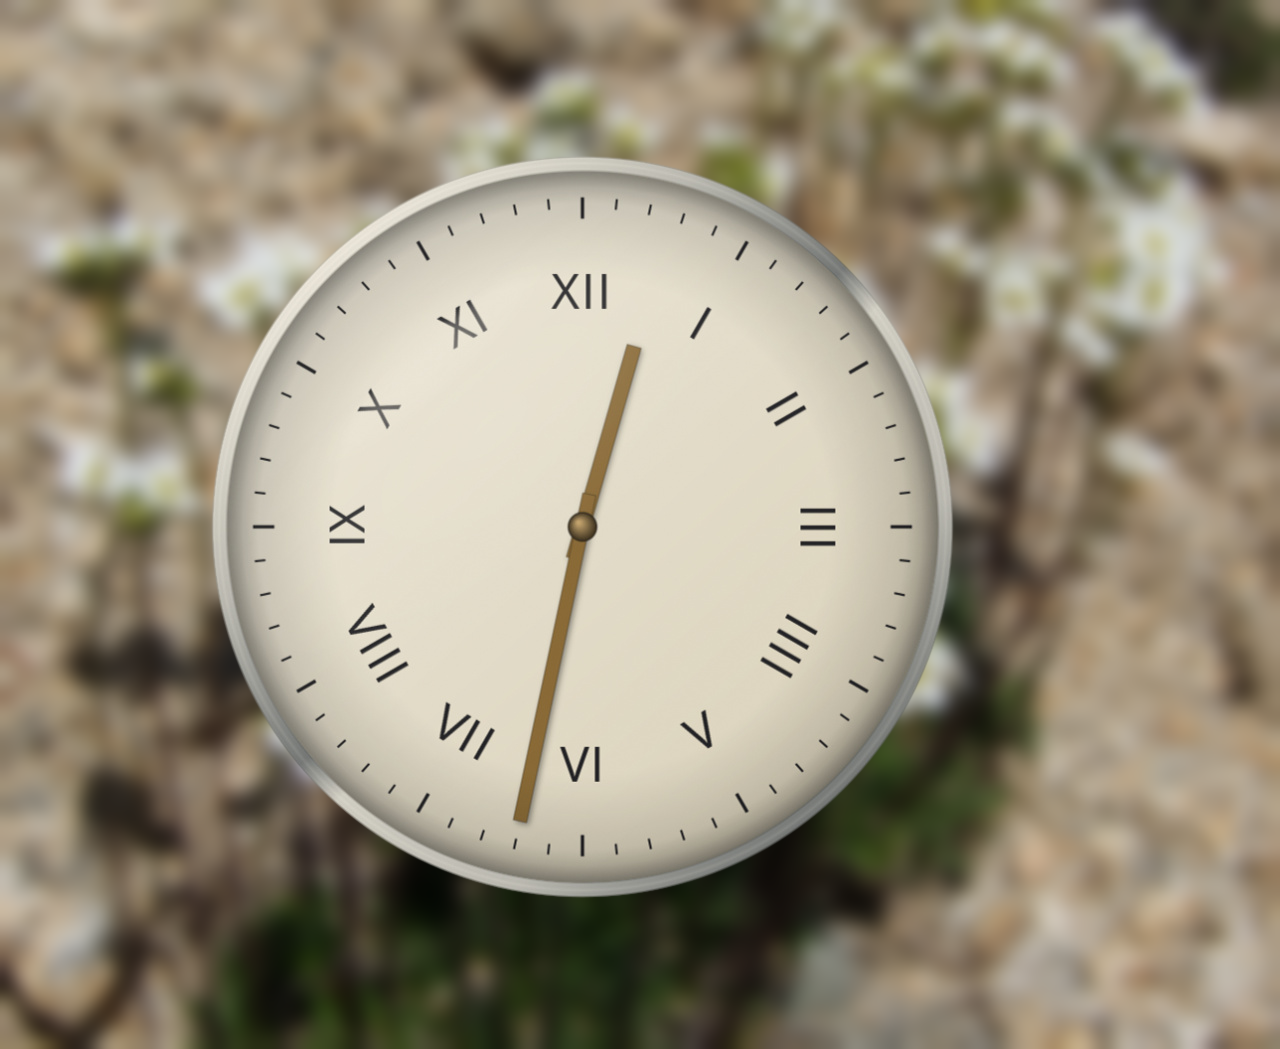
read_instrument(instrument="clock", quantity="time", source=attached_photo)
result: 12:32
